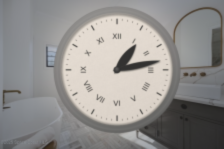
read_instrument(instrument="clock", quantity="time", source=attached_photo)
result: 1:13
